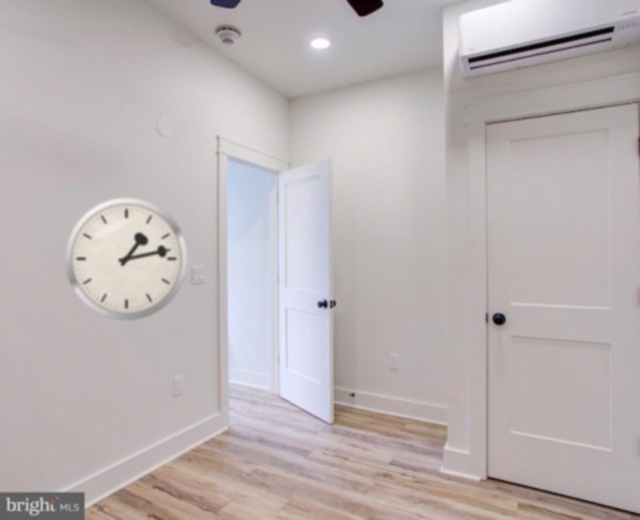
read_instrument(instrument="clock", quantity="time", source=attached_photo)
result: 1:13
